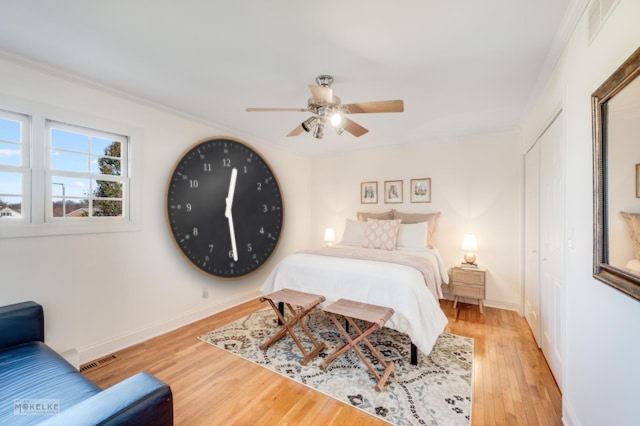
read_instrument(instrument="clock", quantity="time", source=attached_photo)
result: 12:29
